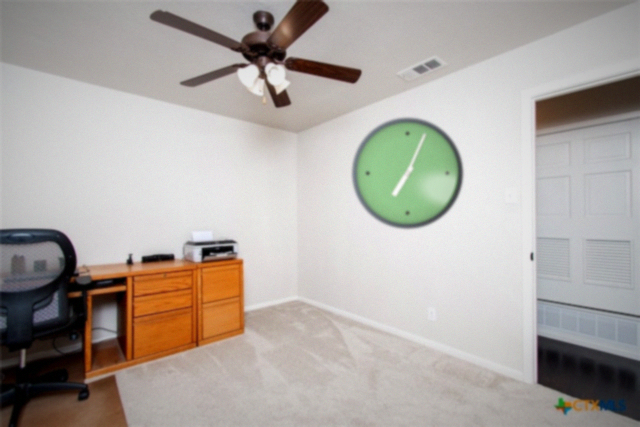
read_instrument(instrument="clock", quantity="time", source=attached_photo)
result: 7:04
